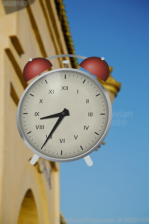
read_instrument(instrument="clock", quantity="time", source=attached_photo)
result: 8:35
